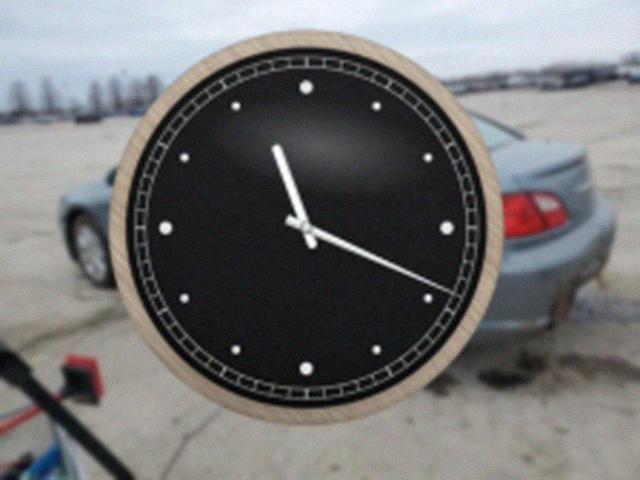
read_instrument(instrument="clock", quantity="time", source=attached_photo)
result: 11:19
